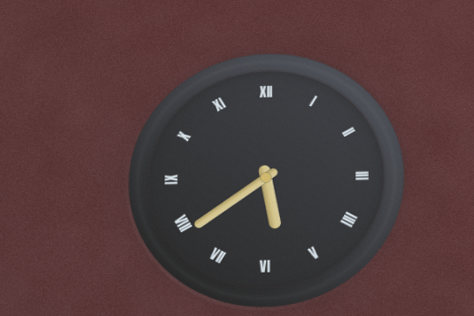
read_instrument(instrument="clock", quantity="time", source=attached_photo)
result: 5:39
